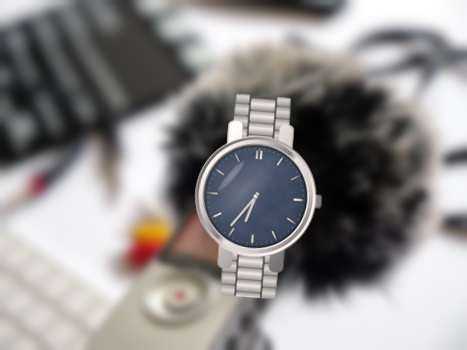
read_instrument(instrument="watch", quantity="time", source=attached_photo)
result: 6:36
